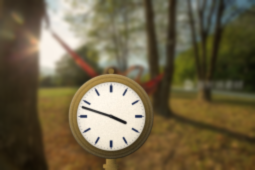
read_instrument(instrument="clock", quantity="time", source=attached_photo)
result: 3:48
